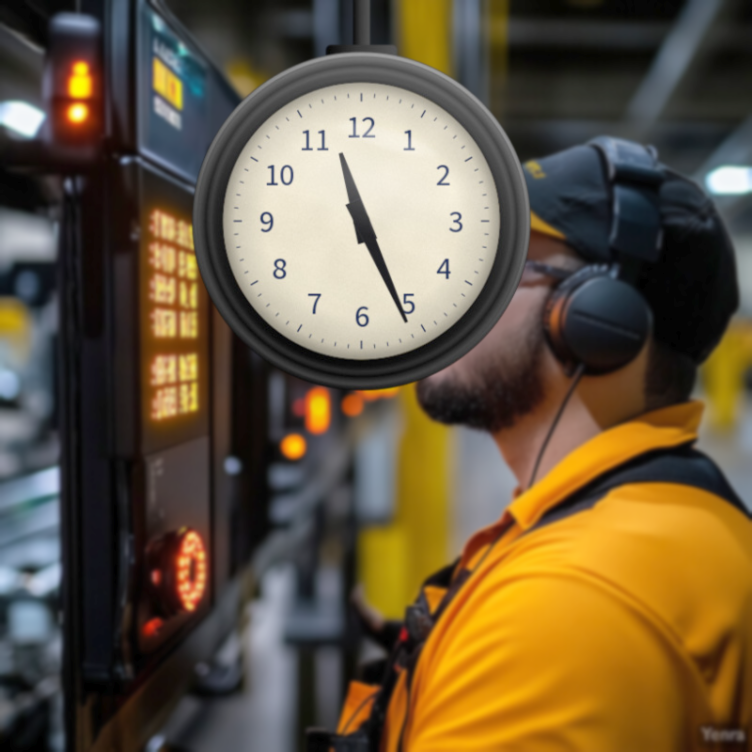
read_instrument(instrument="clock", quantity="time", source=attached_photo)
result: 11:26
